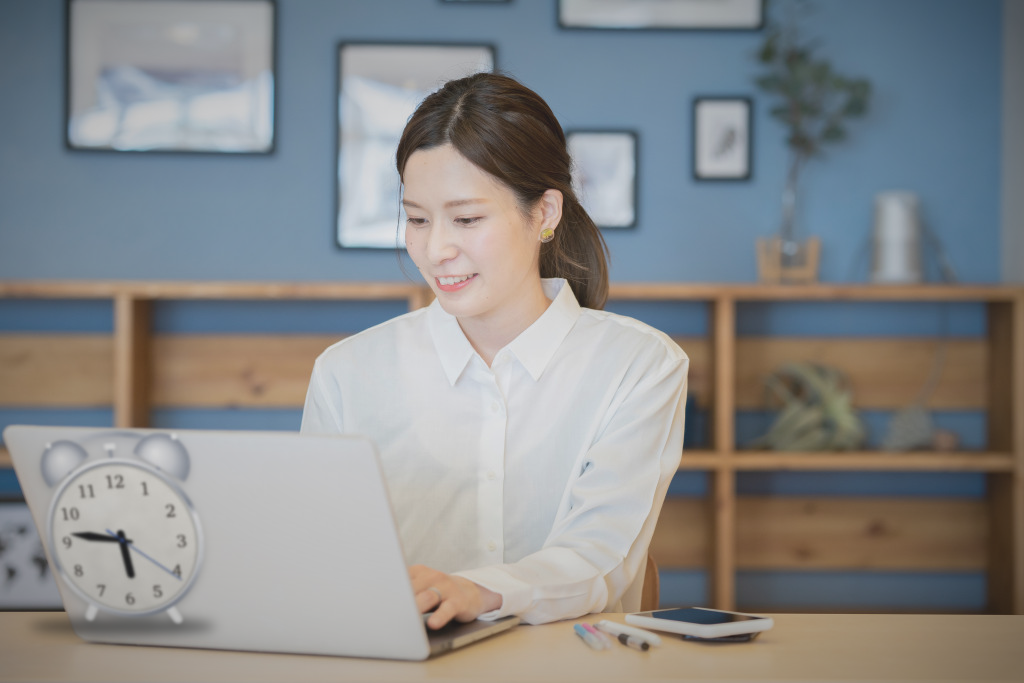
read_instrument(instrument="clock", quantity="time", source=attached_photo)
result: 5:46:21
